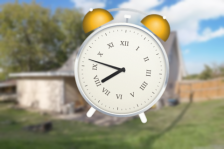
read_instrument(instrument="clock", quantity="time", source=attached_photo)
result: 7:47
